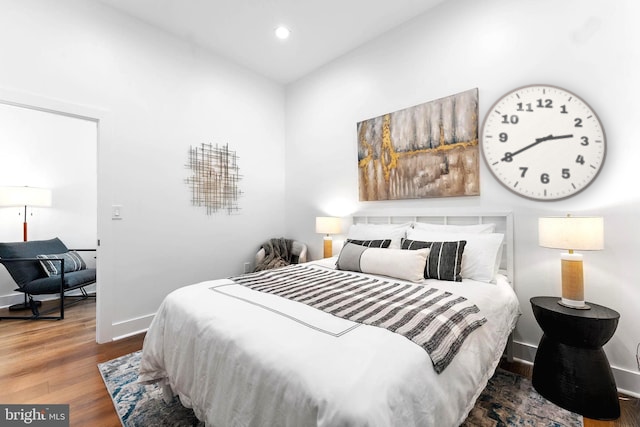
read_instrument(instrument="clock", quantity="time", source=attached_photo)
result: 2:40
